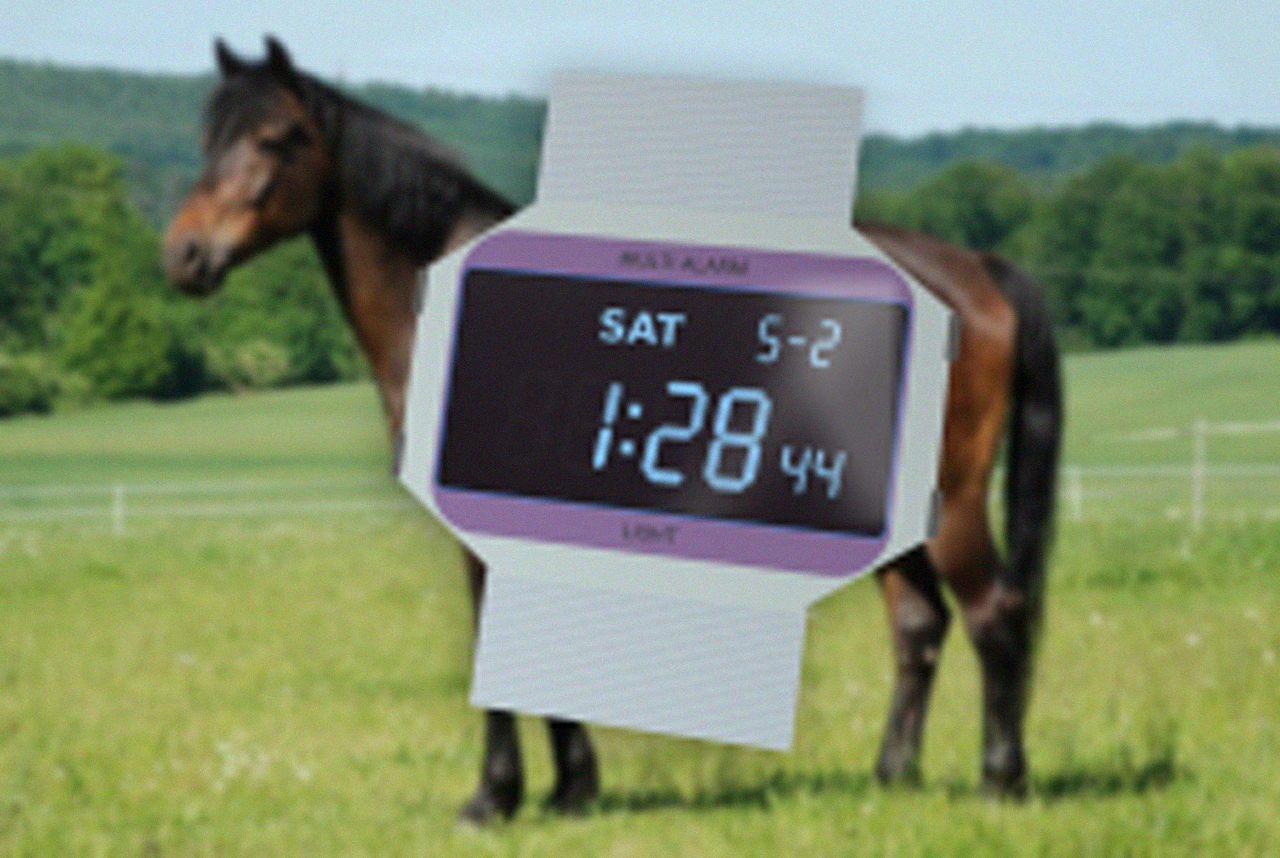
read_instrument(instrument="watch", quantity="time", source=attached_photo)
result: 1:28:44
